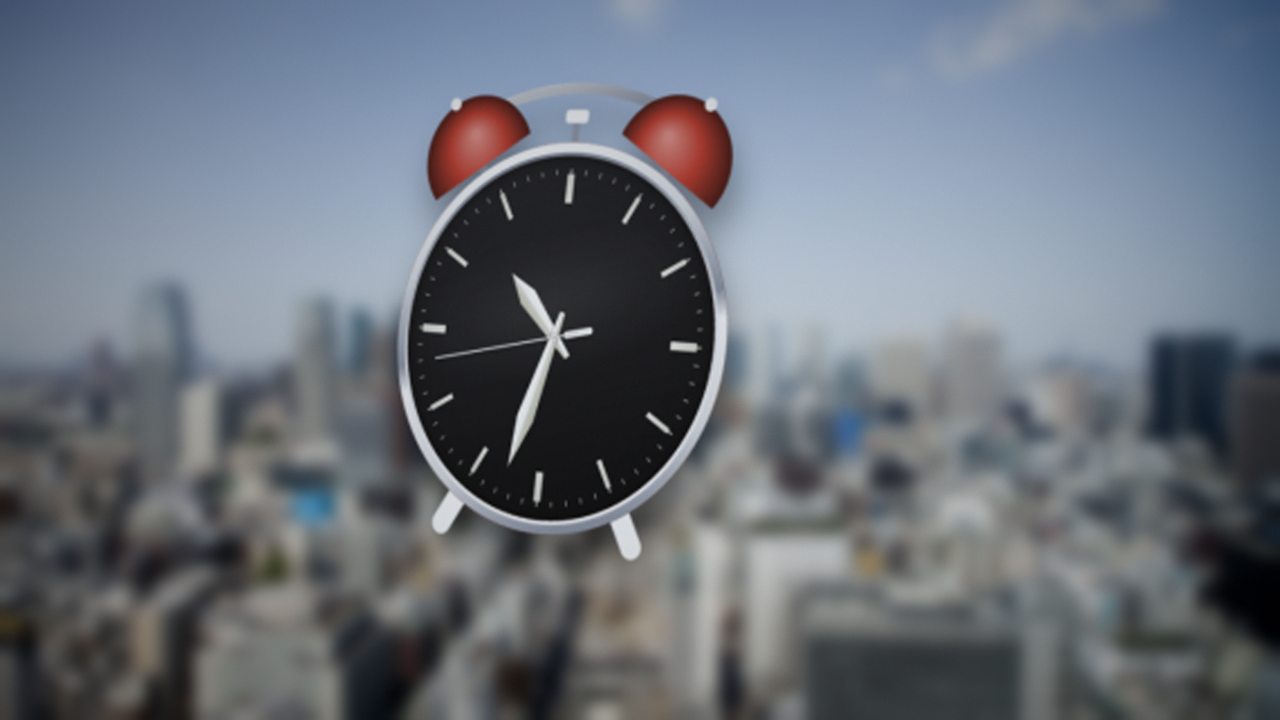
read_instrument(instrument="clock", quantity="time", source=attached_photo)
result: 10:32:43
